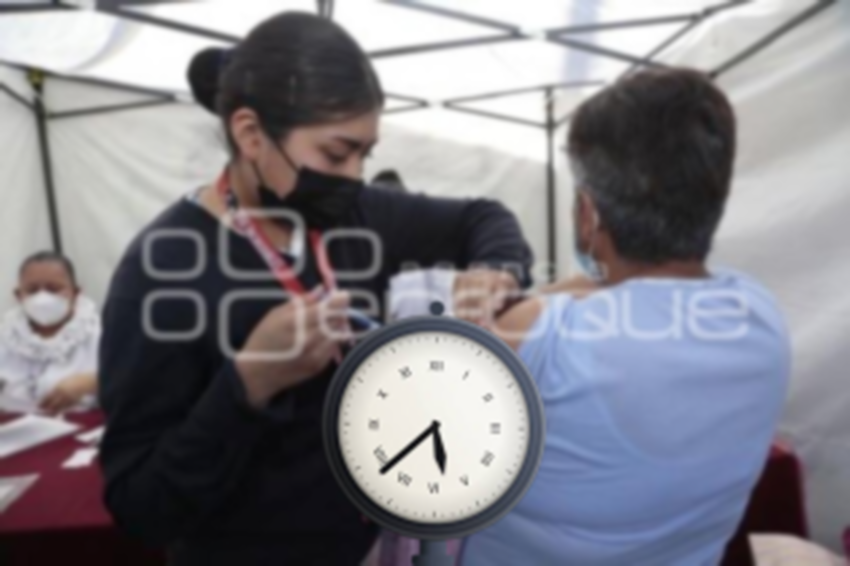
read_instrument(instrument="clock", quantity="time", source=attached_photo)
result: 5:38
